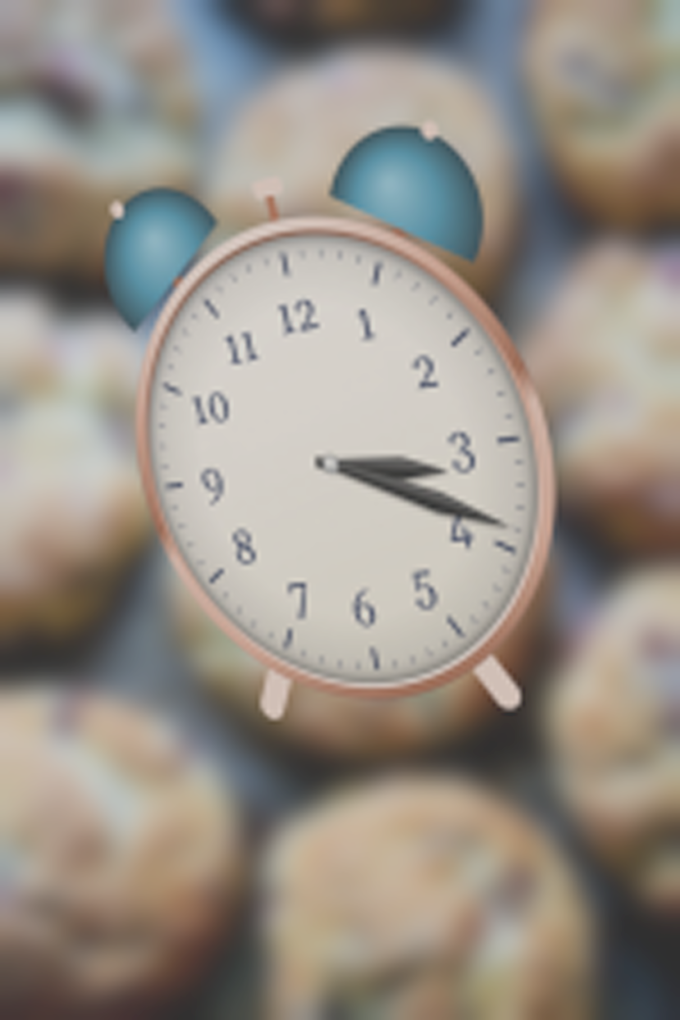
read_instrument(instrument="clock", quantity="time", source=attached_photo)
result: 3:19
